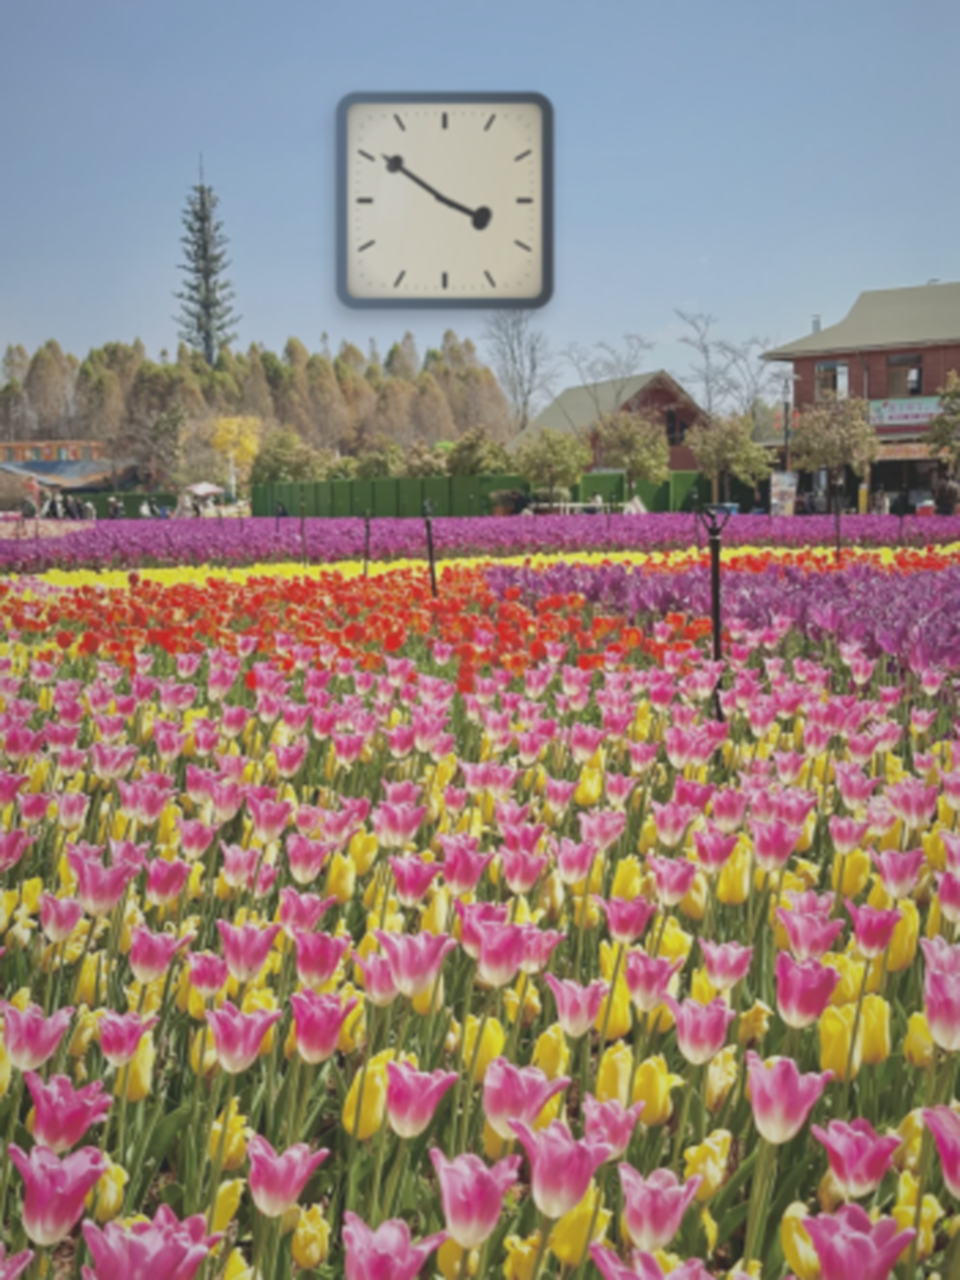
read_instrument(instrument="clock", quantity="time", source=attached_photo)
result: 3:51
